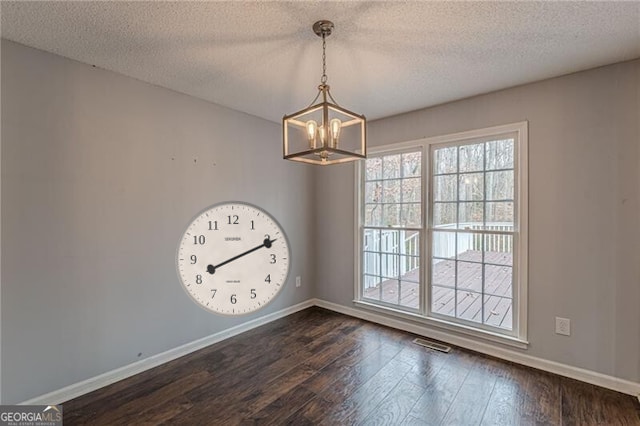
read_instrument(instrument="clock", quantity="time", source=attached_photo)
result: 8:11
